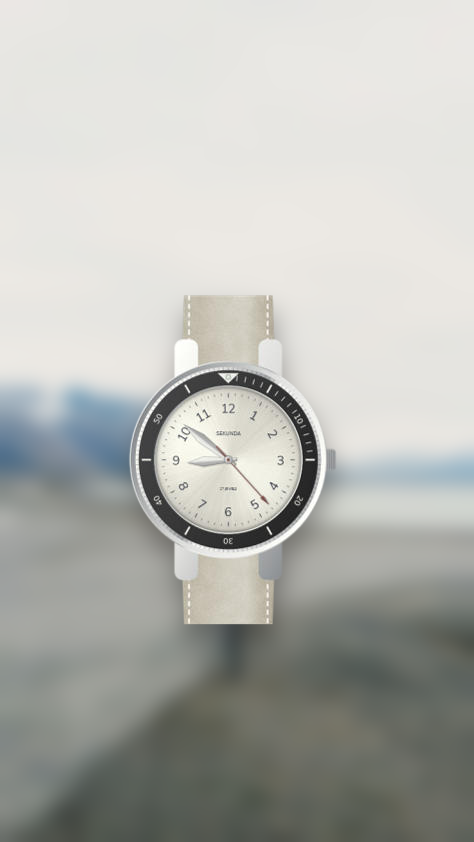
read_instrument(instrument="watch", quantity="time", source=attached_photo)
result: 8:51:23
